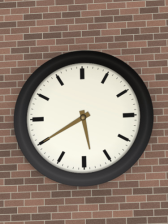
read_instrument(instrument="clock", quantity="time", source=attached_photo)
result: 5:40
